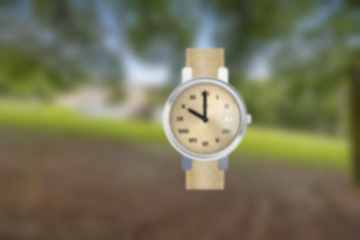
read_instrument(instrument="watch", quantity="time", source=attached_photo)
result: 10:00
